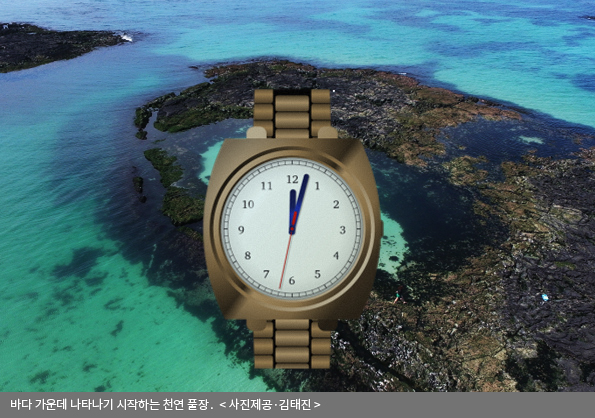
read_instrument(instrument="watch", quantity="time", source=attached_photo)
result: 12:02:32
